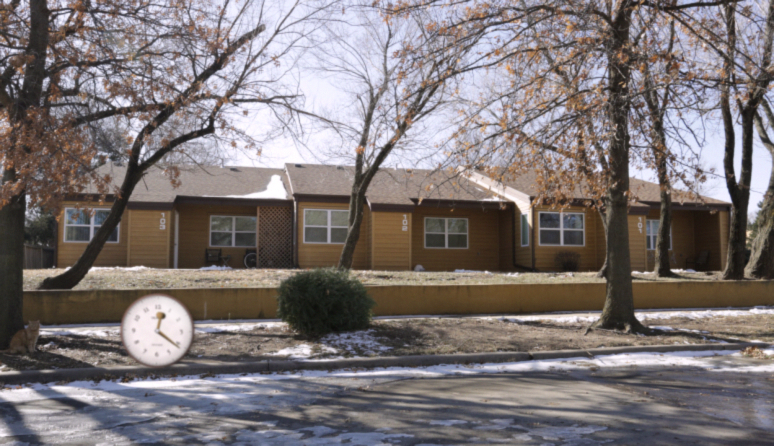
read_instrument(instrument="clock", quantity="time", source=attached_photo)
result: 12:21
